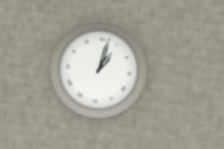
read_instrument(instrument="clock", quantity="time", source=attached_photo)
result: 1:02
